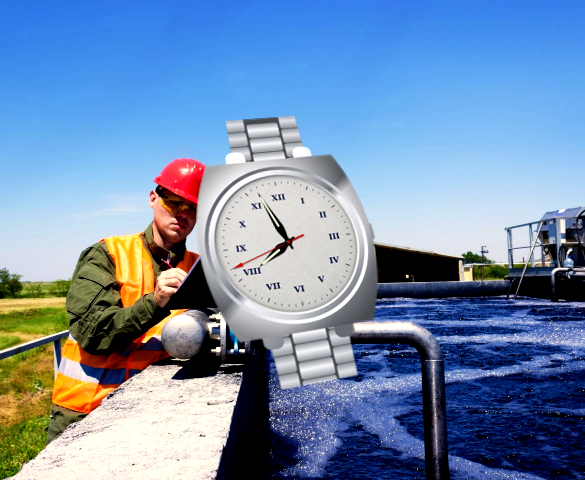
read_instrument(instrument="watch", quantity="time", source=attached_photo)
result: 7:56:42
